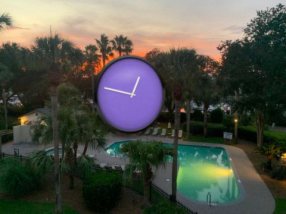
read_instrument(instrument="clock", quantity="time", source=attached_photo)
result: 12:47
